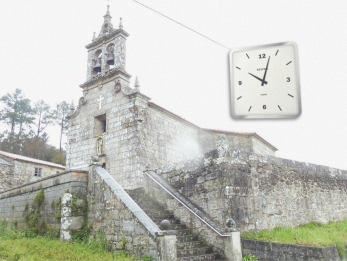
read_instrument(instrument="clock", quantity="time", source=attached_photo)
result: 10:03
